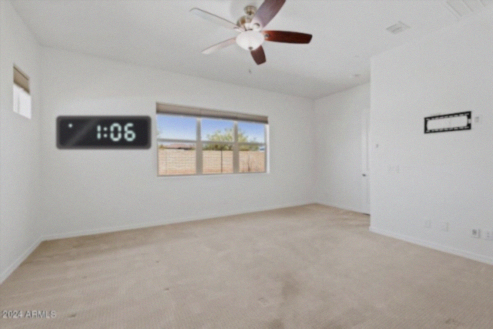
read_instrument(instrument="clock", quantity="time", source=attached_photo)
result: 1:06
